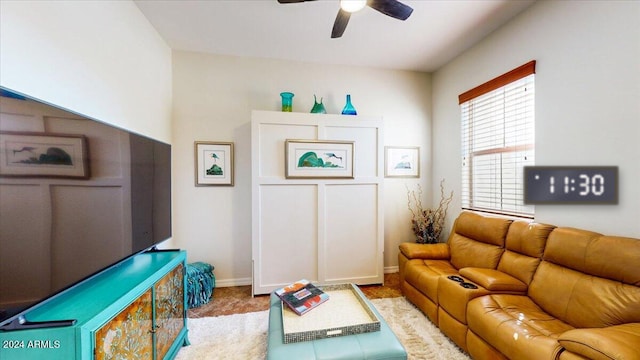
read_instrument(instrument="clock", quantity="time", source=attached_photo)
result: 11:30
